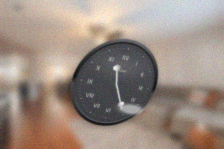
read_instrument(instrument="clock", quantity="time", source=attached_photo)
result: 11:25
